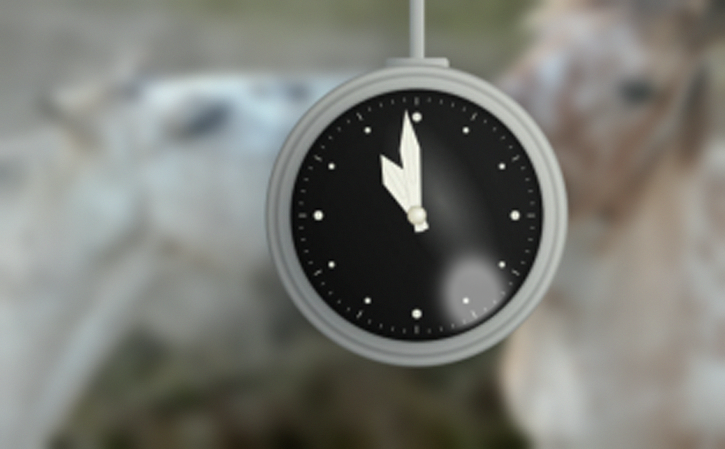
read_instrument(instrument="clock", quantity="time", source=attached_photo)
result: 10:59
